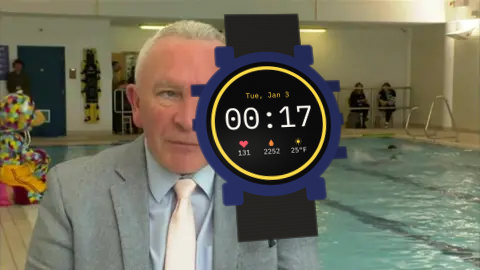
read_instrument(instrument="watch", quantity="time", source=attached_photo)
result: 0:17
